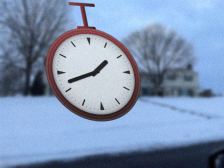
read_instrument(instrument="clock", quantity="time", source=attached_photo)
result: 1:42
